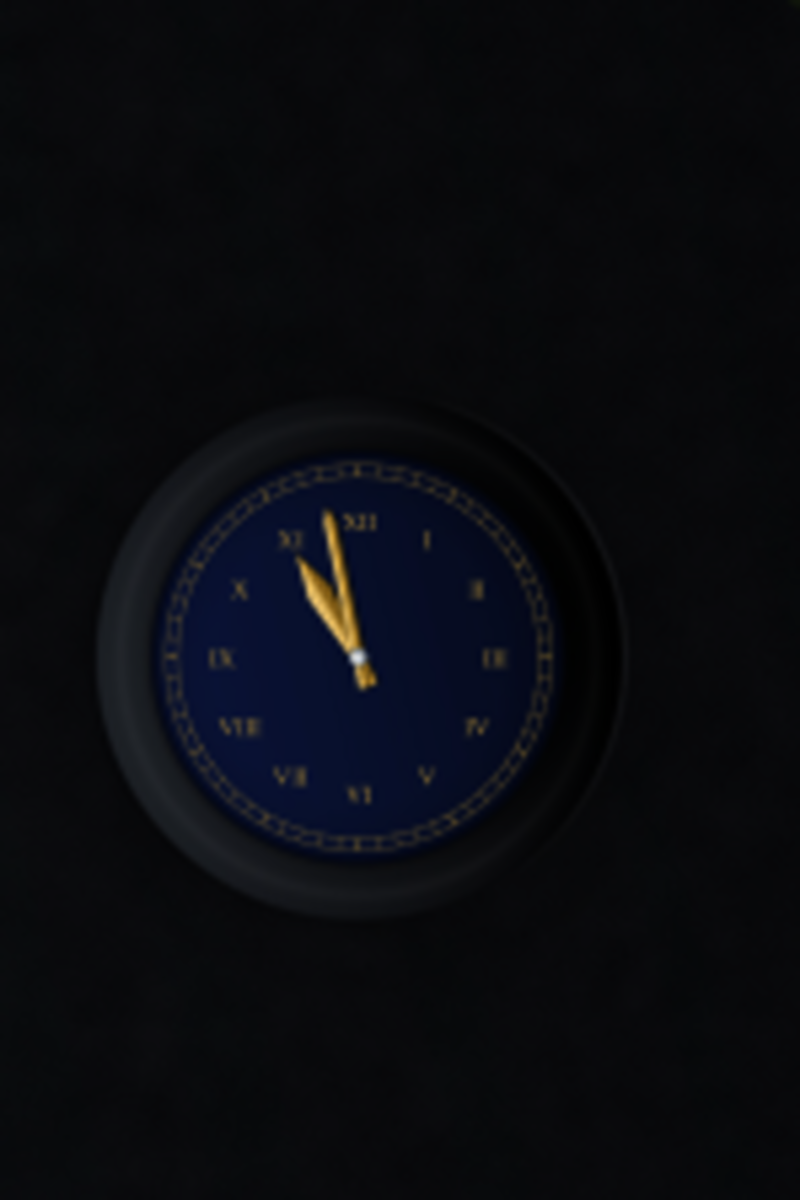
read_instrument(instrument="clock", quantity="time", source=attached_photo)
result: 10:58
